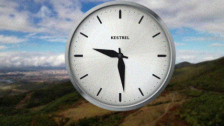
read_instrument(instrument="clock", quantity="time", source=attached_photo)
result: 9:29
